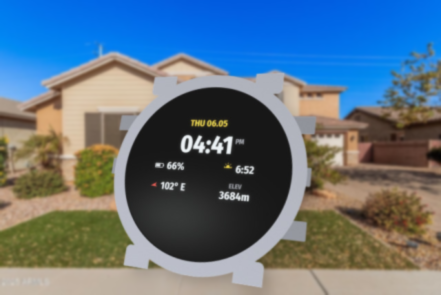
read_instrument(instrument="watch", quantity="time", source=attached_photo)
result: 4:41
